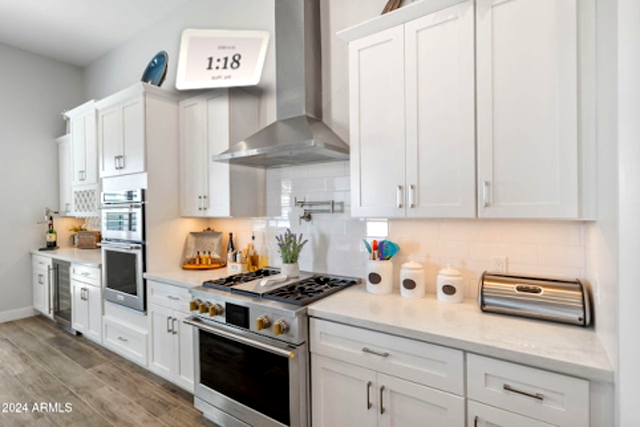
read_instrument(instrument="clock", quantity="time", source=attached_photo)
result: 1:18
